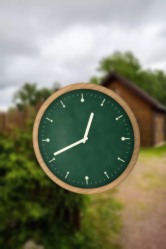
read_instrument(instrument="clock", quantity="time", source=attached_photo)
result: 12:41
